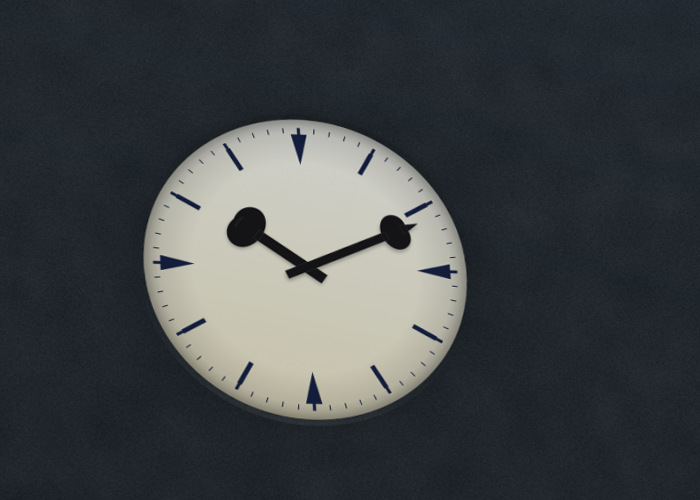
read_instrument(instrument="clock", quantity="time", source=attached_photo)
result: 10:11
